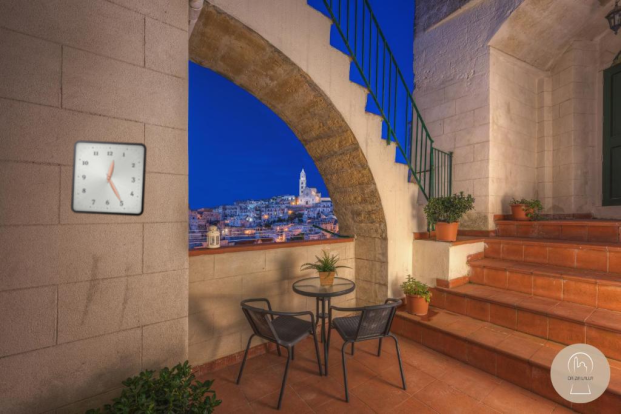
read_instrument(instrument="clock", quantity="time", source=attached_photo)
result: 12:25
